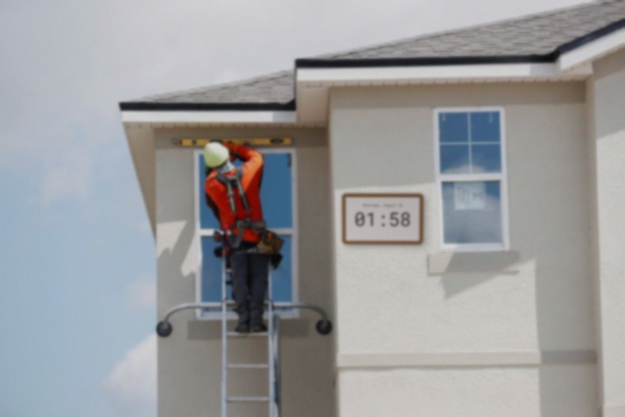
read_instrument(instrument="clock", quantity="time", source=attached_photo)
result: 1:58
